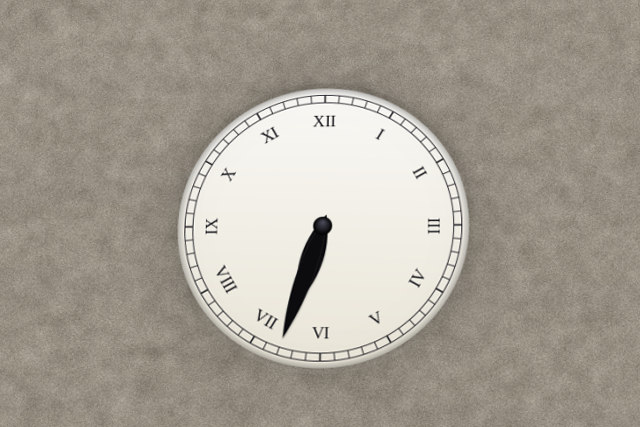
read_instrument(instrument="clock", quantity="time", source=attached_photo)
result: 6:33
